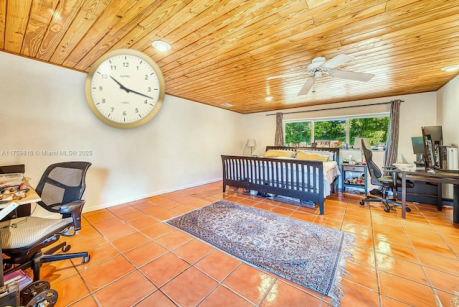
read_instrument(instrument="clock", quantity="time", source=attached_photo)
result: 10:18
